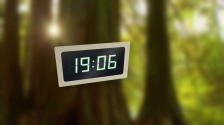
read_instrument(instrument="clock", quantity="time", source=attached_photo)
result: 19:06
